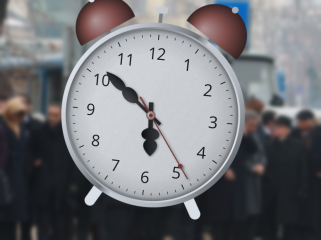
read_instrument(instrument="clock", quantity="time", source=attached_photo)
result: 5:51:24
